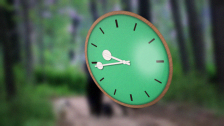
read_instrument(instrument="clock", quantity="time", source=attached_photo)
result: 9:44
